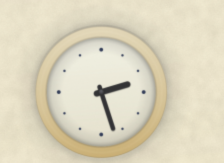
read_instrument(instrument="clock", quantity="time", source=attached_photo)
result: 2:27
